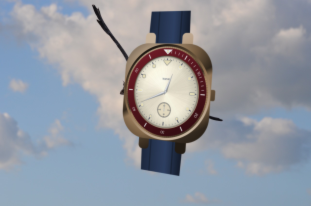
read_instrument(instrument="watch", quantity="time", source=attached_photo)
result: 12:41
